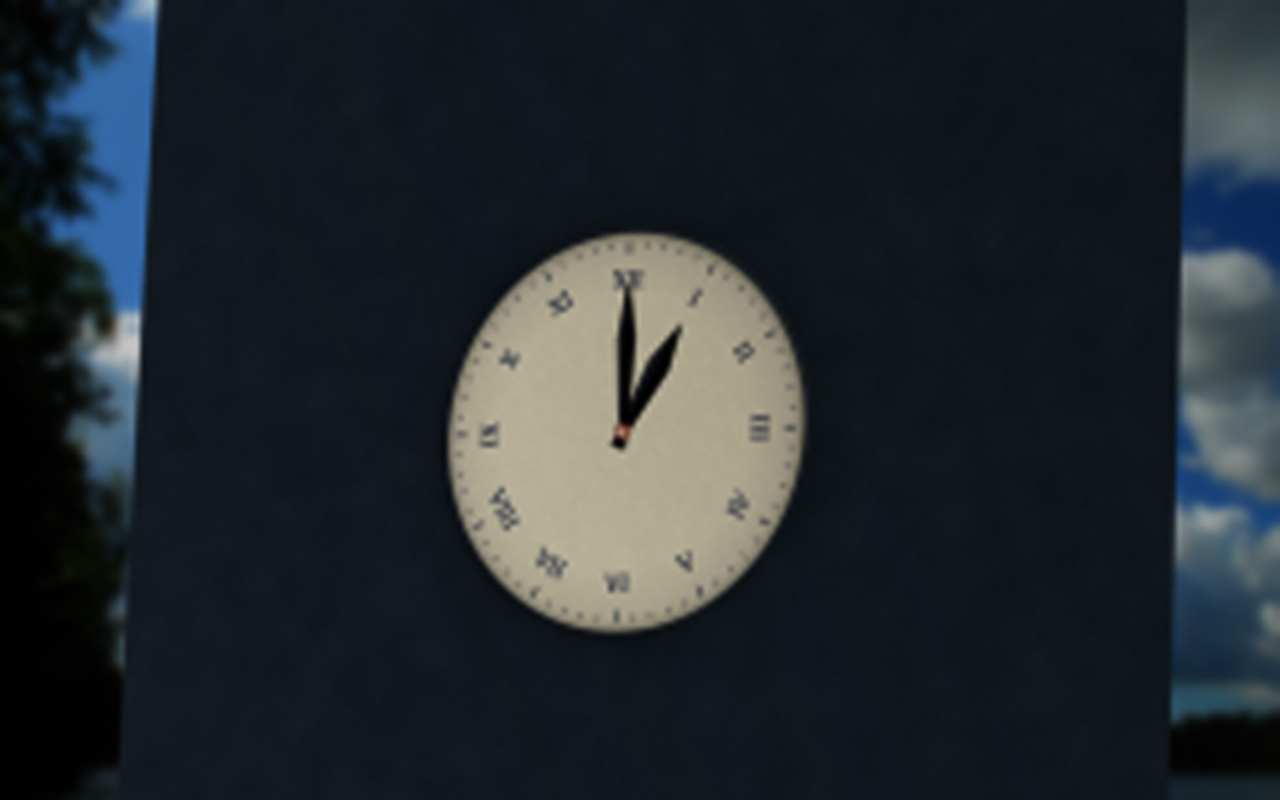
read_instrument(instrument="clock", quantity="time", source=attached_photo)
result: 1:00
